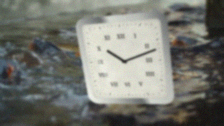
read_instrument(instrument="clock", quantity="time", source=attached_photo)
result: 10:12
